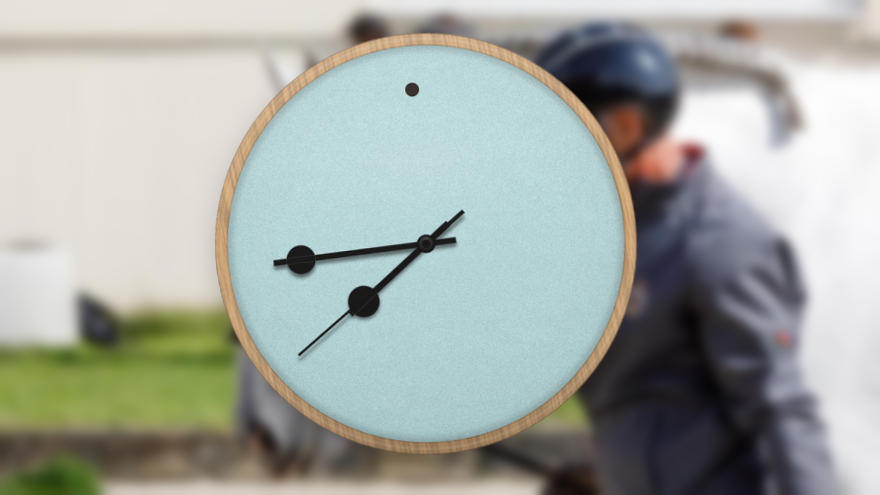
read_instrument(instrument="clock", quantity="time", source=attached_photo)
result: 7:44:39
